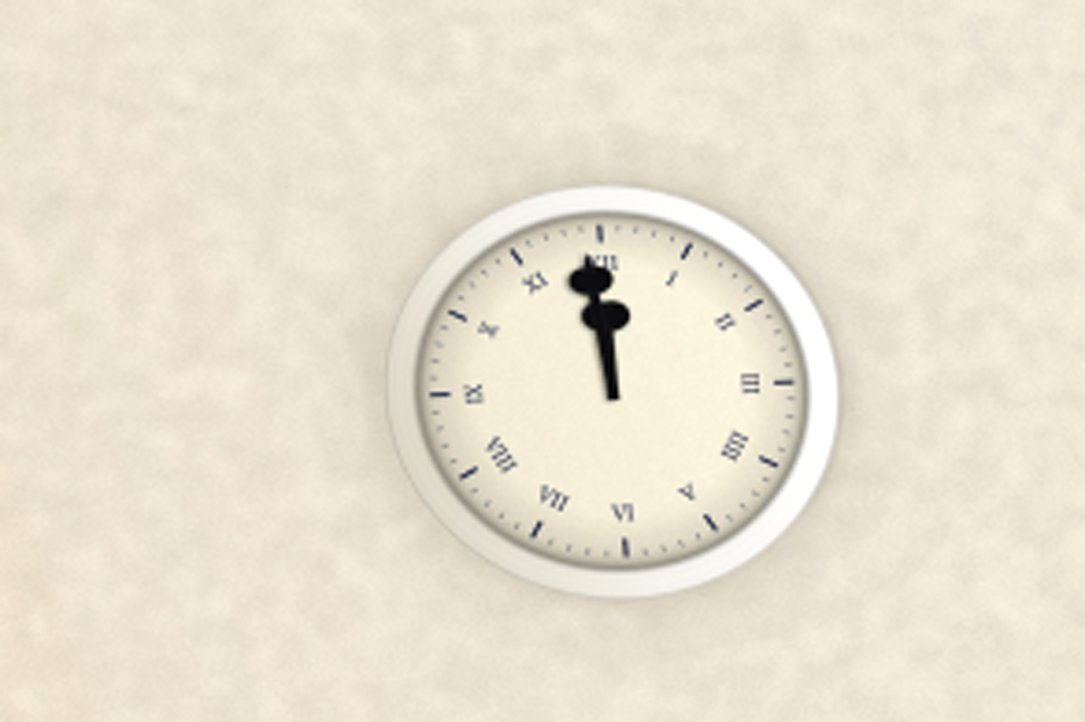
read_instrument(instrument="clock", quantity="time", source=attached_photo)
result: 11:59
